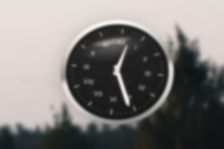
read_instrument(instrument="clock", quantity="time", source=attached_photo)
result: 12:26
